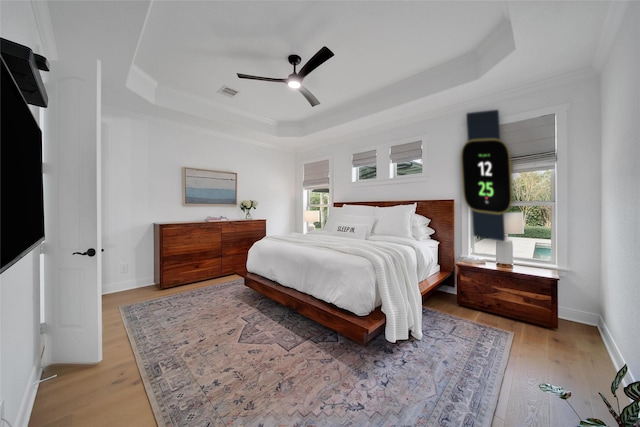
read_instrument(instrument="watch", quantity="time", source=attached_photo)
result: 12:25
